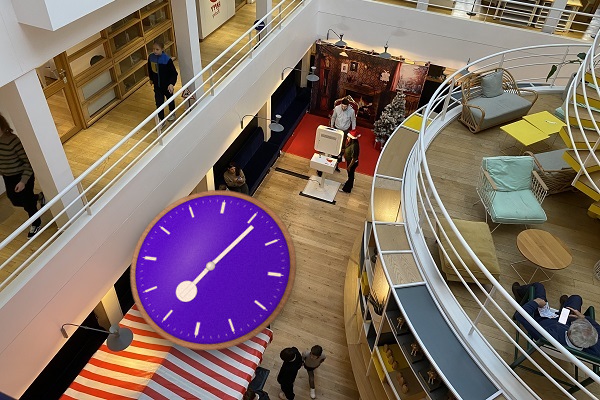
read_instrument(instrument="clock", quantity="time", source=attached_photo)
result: 7:06
